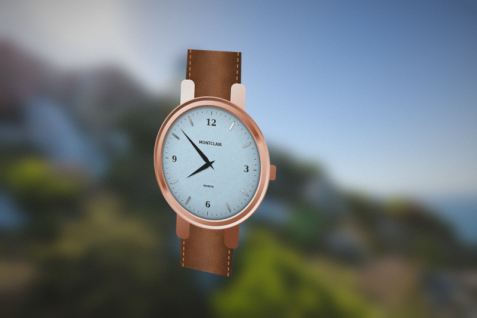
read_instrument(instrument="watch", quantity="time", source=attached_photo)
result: 7:52
